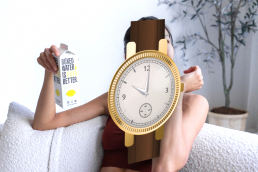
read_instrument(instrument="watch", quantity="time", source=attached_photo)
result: 10:01
